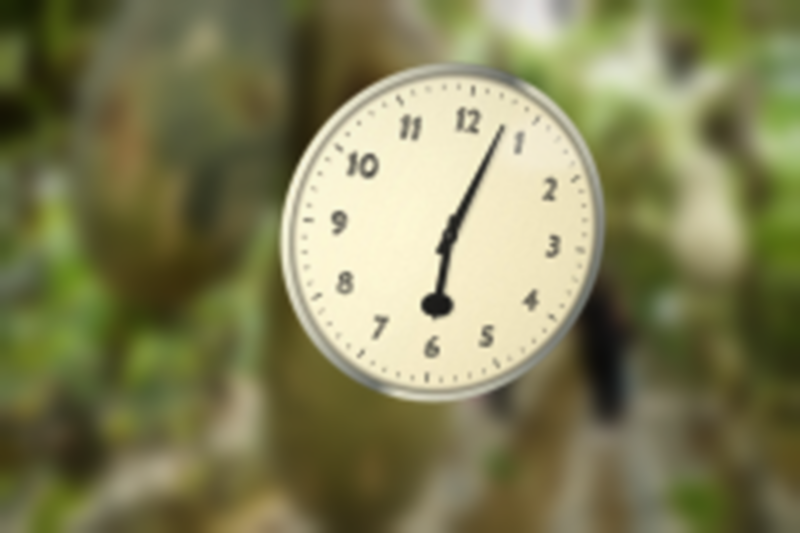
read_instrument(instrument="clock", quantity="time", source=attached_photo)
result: 6:03
